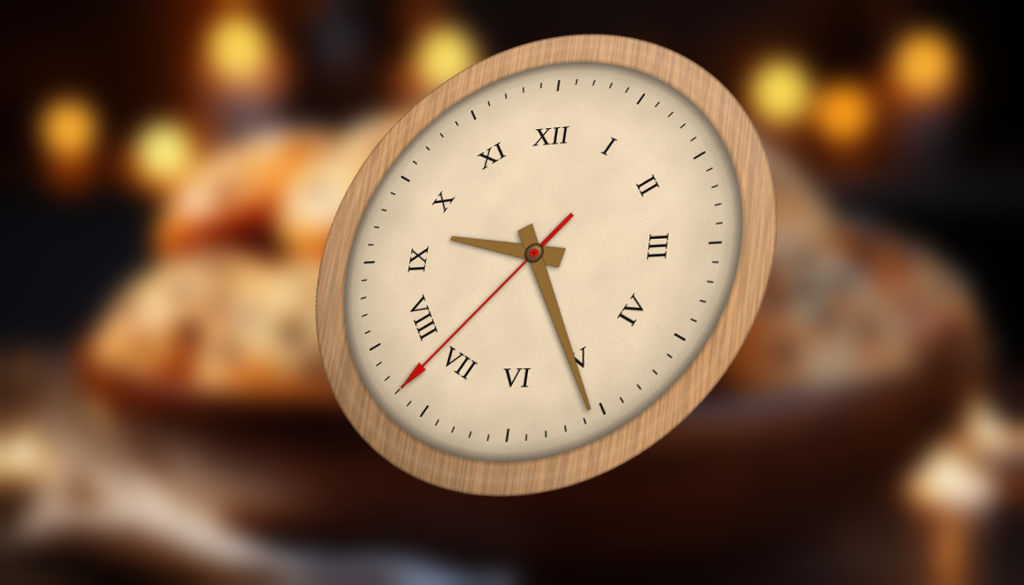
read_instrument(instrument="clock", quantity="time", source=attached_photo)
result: 9:25:37
